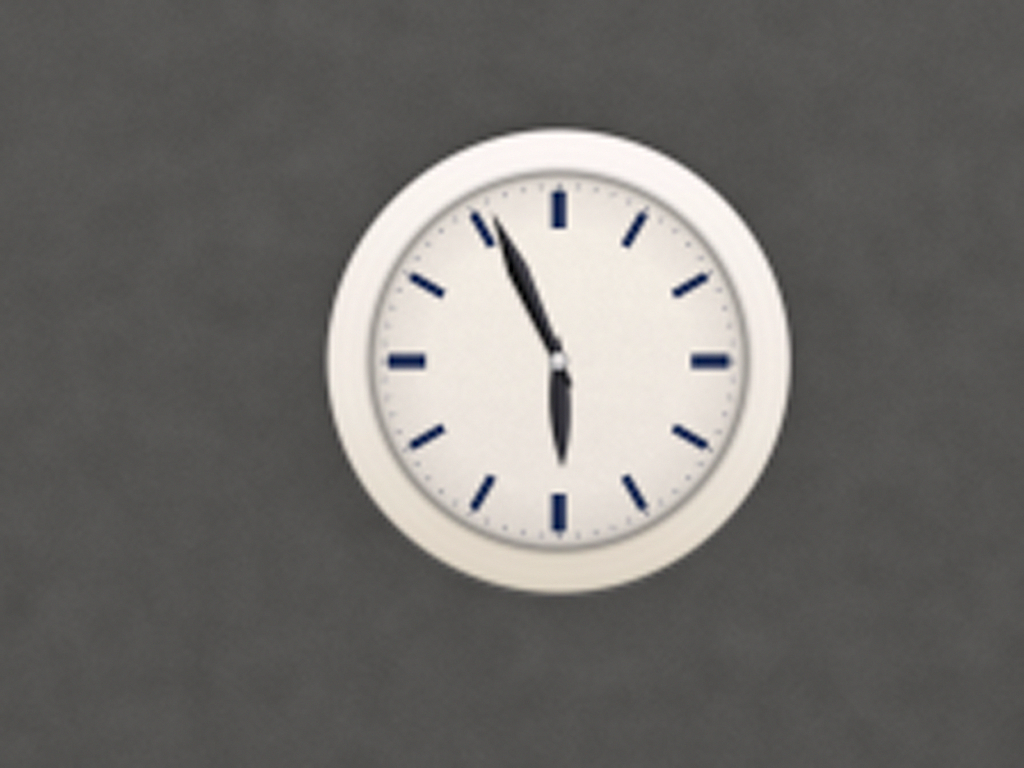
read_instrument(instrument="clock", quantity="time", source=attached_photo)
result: 5:56
